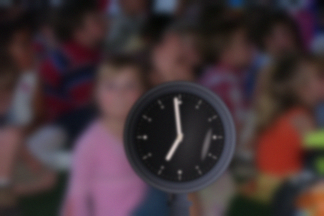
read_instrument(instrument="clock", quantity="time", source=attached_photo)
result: 6:59
